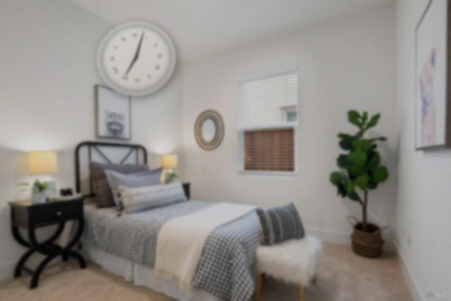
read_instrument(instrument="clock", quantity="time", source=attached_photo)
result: 7:03
